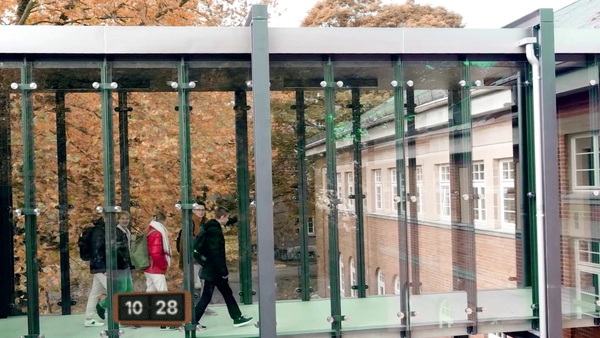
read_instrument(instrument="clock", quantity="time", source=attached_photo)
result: 10:28
